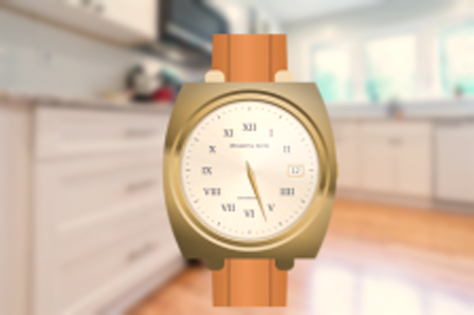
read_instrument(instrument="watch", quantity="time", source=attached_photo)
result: 5:27
